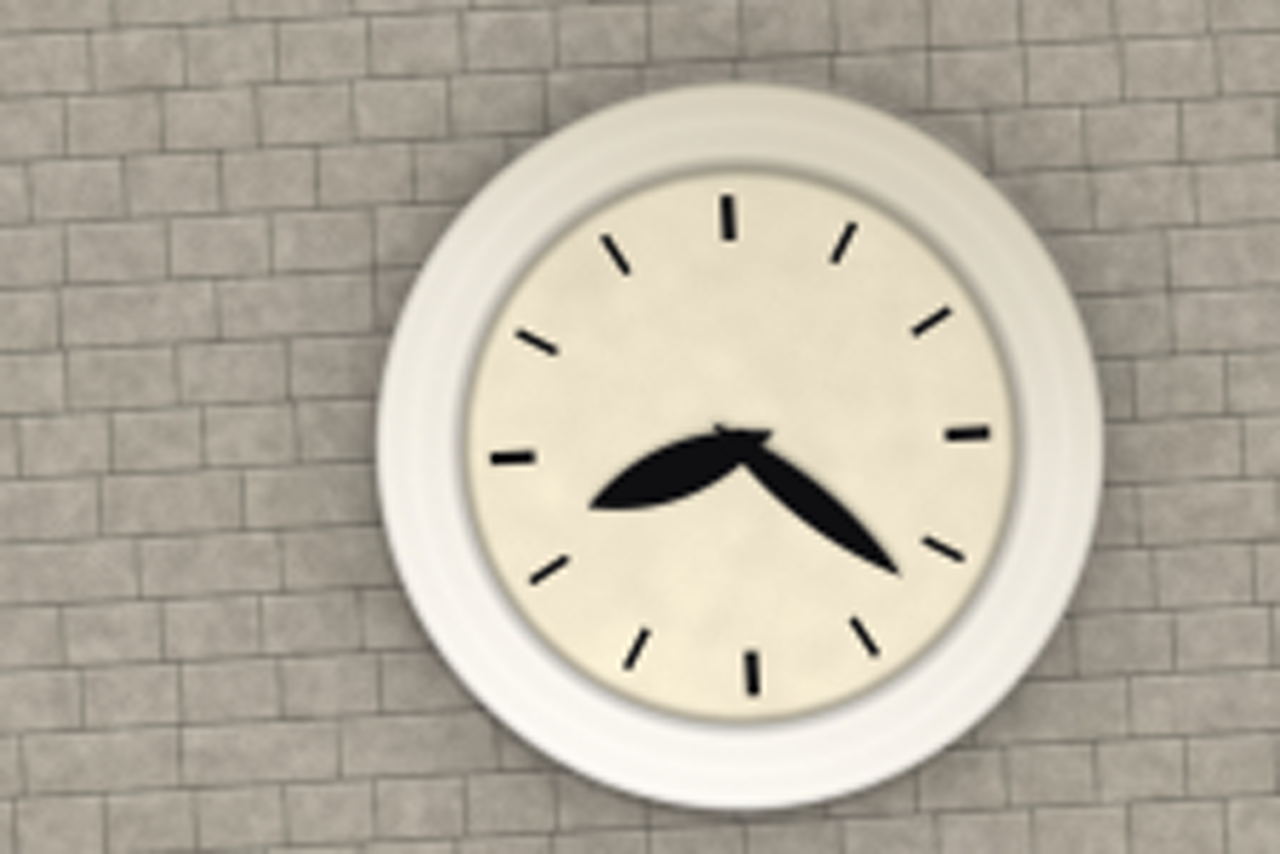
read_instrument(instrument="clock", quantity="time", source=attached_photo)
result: 8:22
